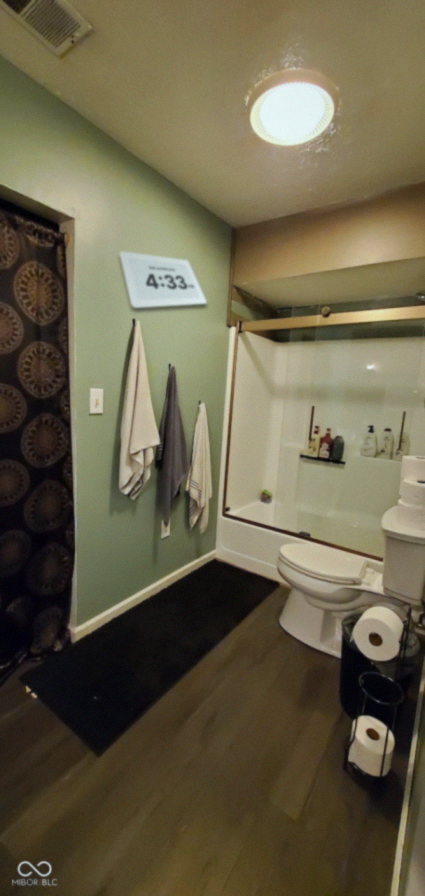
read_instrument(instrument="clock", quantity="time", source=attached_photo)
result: 4:33
